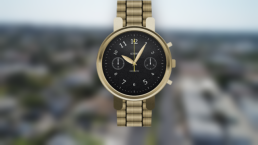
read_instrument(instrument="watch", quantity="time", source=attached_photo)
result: 10:05
